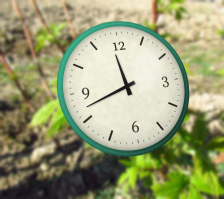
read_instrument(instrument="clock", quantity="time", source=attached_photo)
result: 11:42
